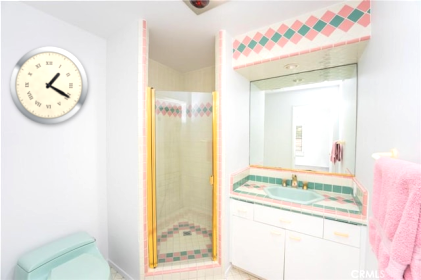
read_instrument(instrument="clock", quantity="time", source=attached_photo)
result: 1:20
